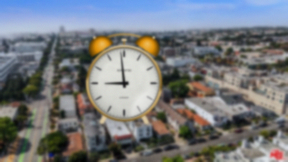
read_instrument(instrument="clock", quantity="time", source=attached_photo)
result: 8:59
